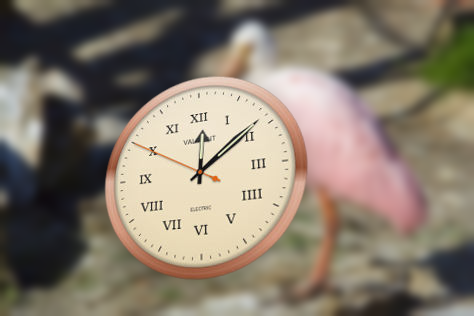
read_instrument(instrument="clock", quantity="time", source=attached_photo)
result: 12:08:50
